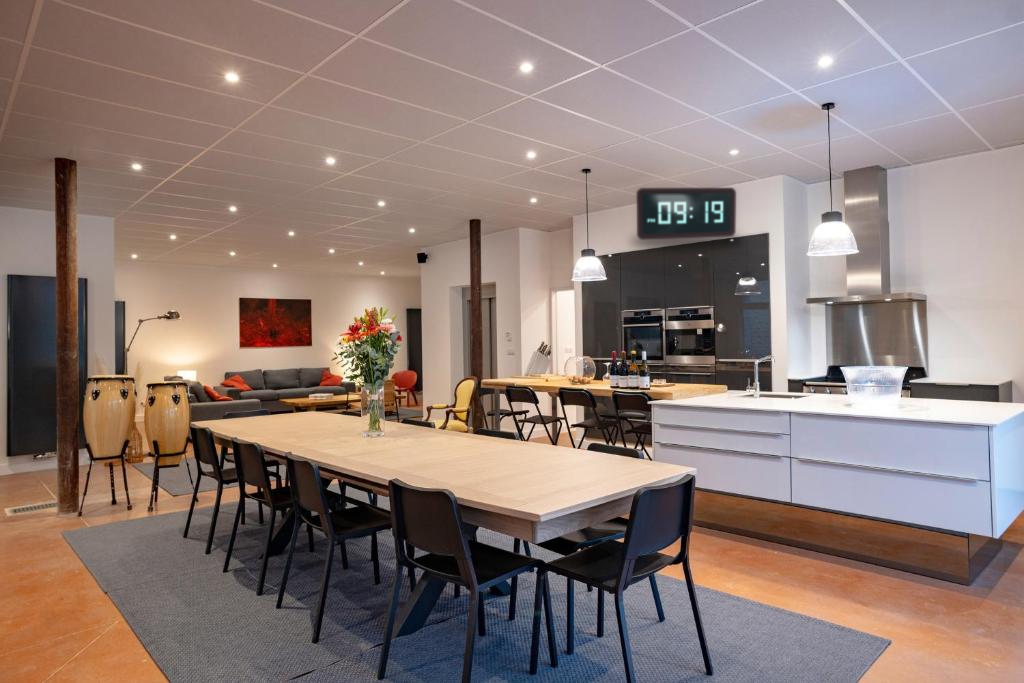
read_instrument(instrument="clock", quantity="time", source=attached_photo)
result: 9:19
